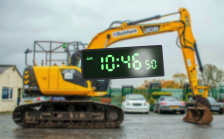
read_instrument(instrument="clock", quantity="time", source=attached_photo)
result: 10:46:50
